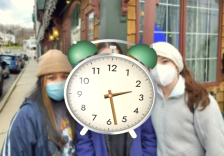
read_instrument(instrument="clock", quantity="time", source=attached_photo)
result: 2:28
